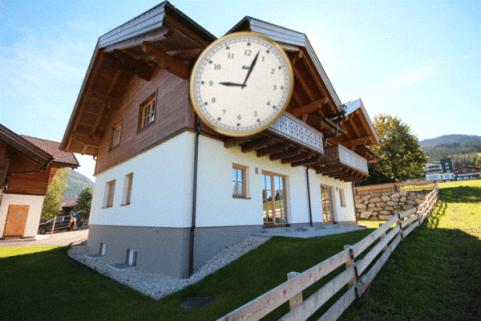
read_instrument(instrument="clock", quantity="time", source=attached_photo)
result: 9:03
